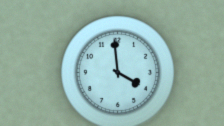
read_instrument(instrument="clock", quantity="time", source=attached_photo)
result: 3:59
